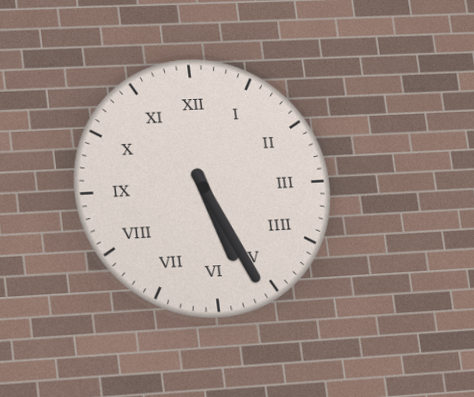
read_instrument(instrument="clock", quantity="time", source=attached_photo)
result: 5:26
